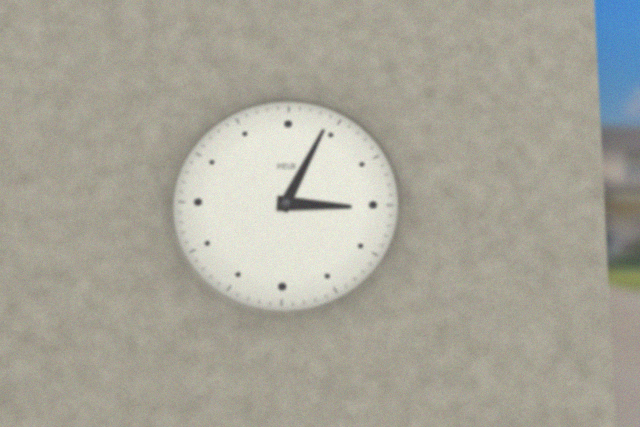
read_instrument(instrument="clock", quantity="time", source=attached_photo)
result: 3:04
